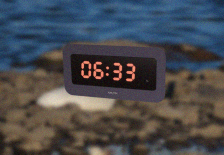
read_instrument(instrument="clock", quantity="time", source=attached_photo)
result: 6:33
